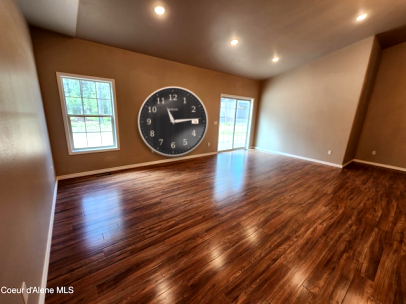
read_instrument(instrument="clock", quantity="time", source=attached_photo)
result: 11:14
